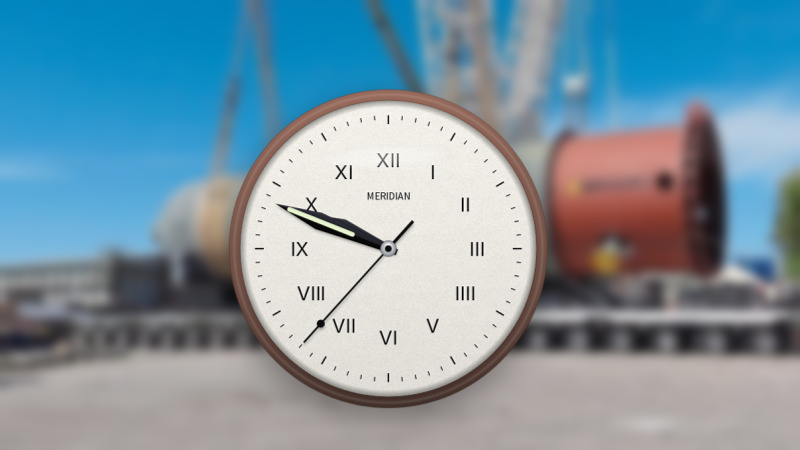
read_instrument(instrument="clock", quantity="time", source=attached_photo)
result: 9:48:37
